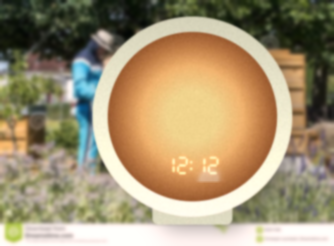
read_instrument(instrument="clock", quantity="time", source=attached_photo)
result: 12:12
